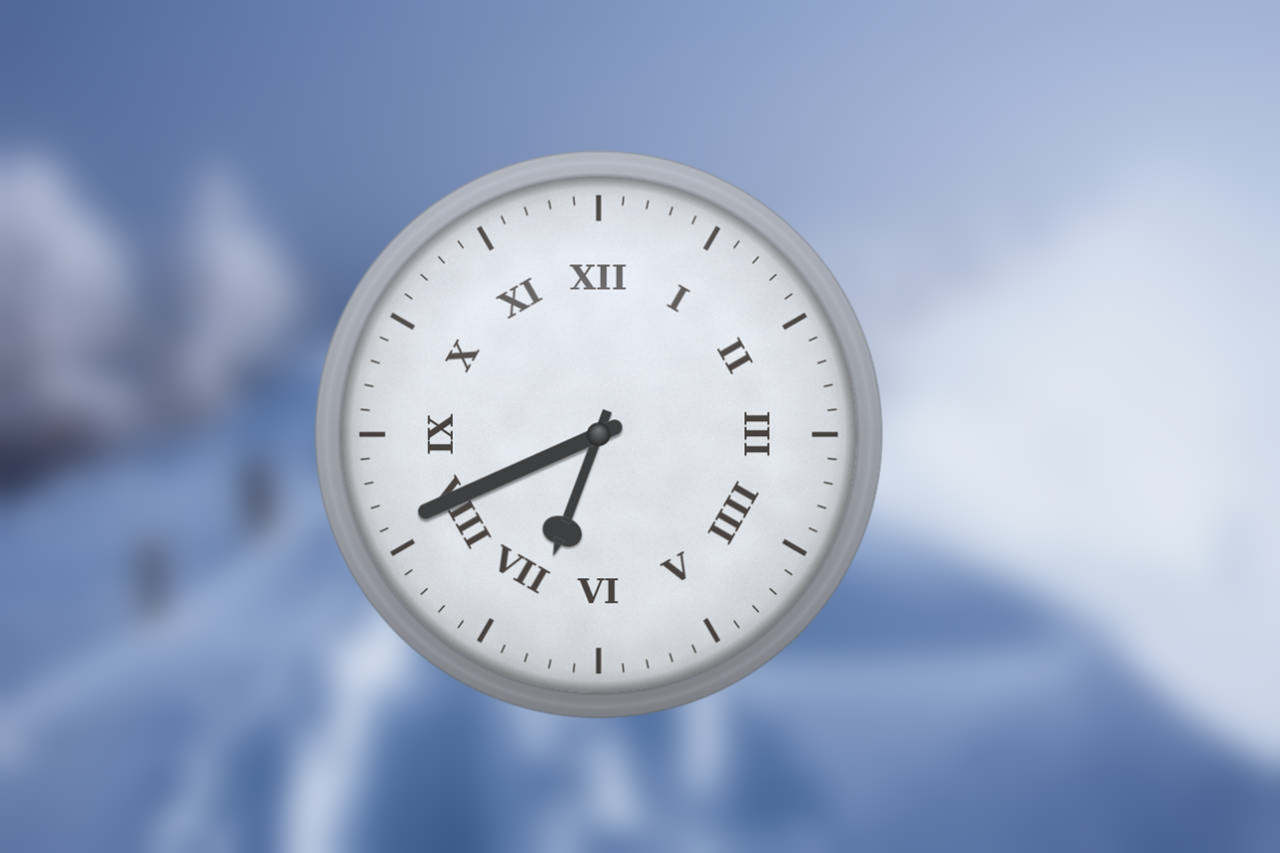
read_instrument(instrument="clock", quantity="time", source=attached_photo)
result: 6:41
